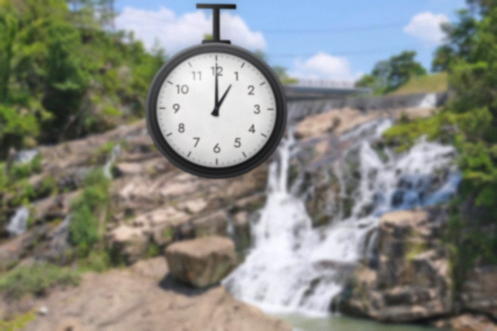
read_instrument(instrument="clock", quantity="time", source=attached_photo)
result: 1:00
